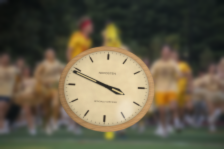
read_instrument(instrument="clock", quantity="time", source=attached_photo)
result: 3:49
